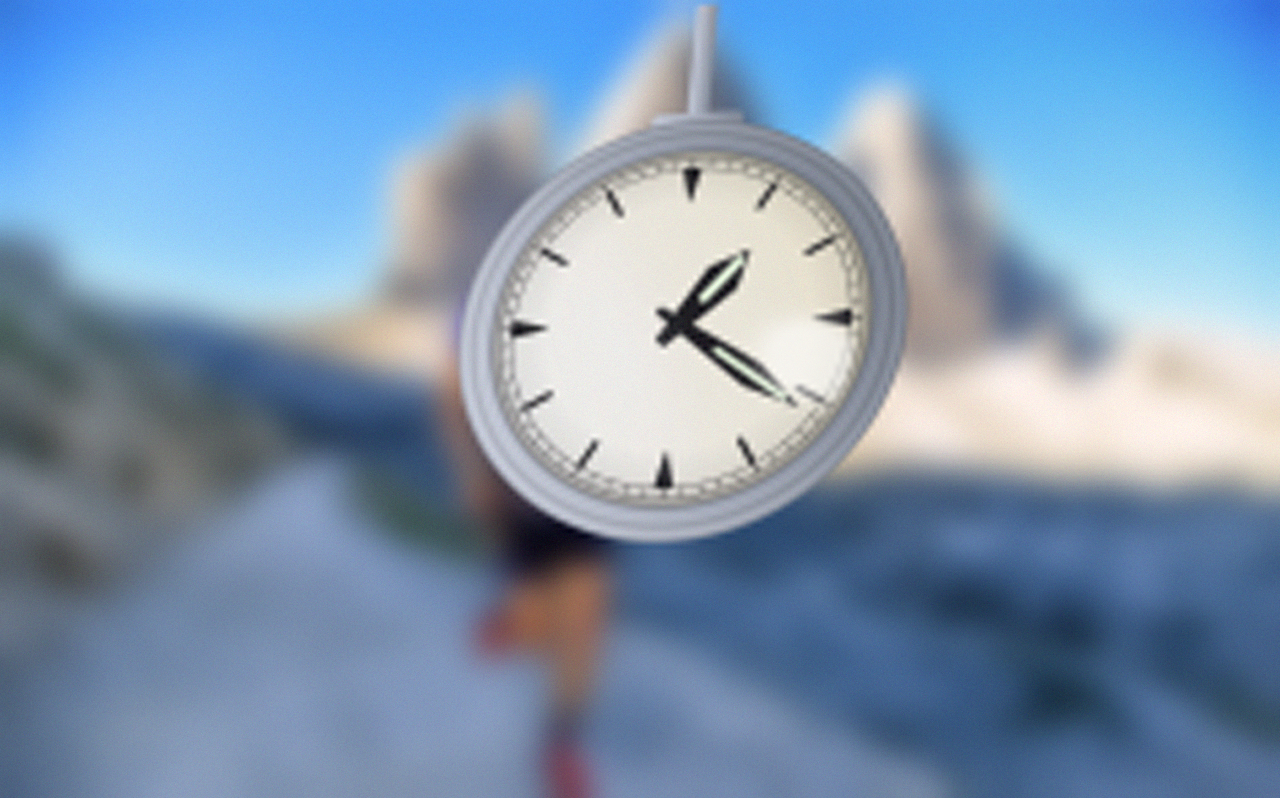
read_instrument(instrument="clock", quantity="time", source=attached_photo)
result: 1:21
